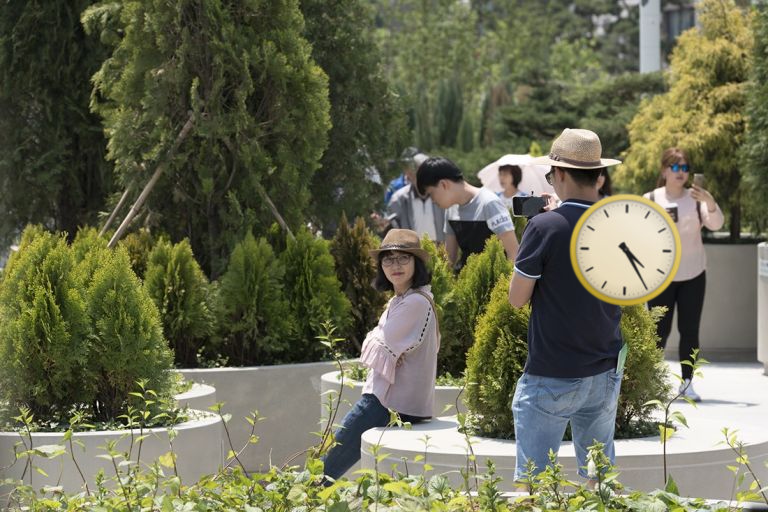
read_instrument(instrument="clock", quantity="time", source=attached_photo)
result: 4:25
